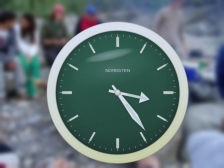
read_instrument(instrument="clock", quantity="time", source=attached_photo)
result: 3:24
